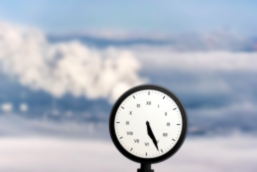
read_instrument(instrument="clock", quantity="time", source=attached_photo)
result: 5:26
